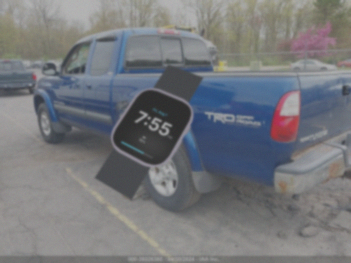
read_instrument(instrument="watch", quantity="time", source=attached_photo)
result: 7:55
